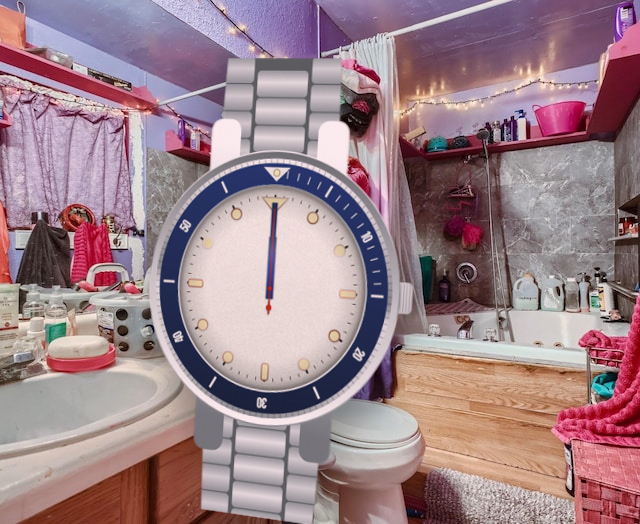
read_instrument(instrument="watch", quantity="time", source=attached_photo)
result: 12:00:00
